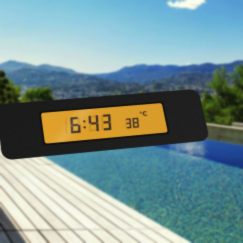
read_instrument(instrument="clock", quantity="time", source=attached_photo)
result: 6:43
